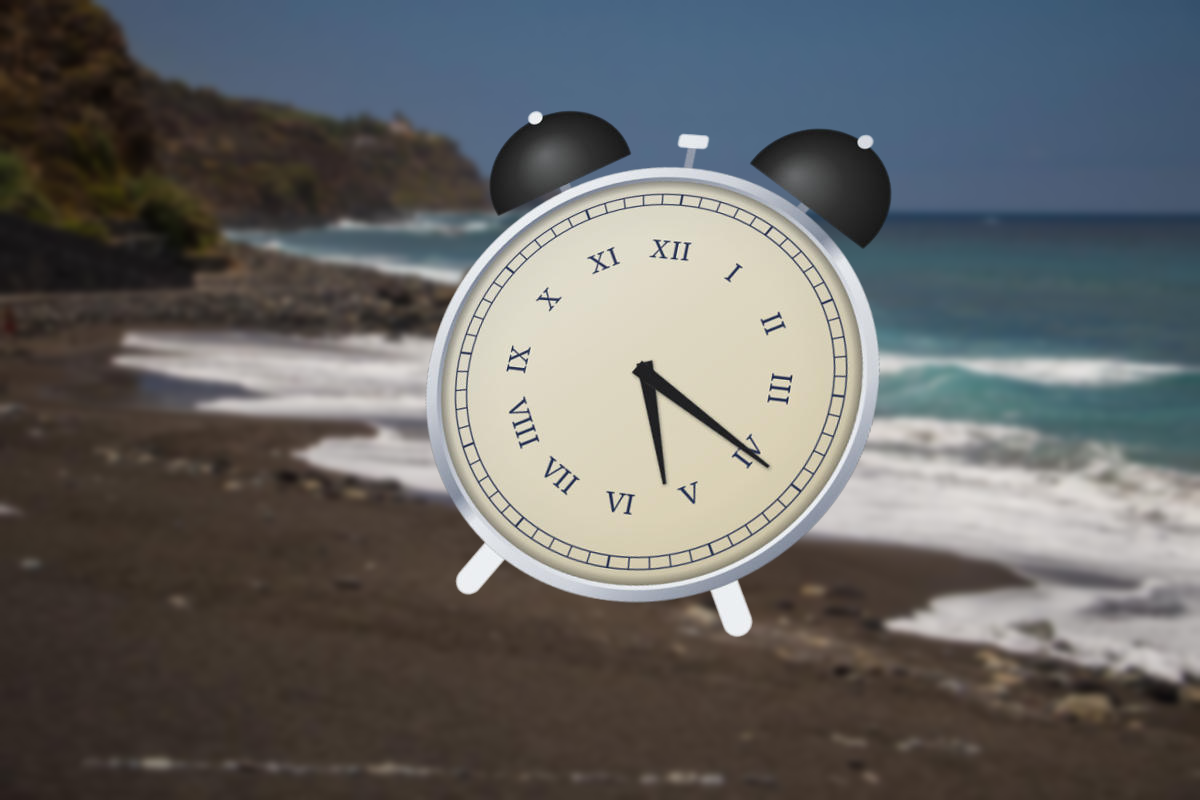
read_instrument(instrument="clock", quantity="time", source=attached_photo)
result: 5:20
